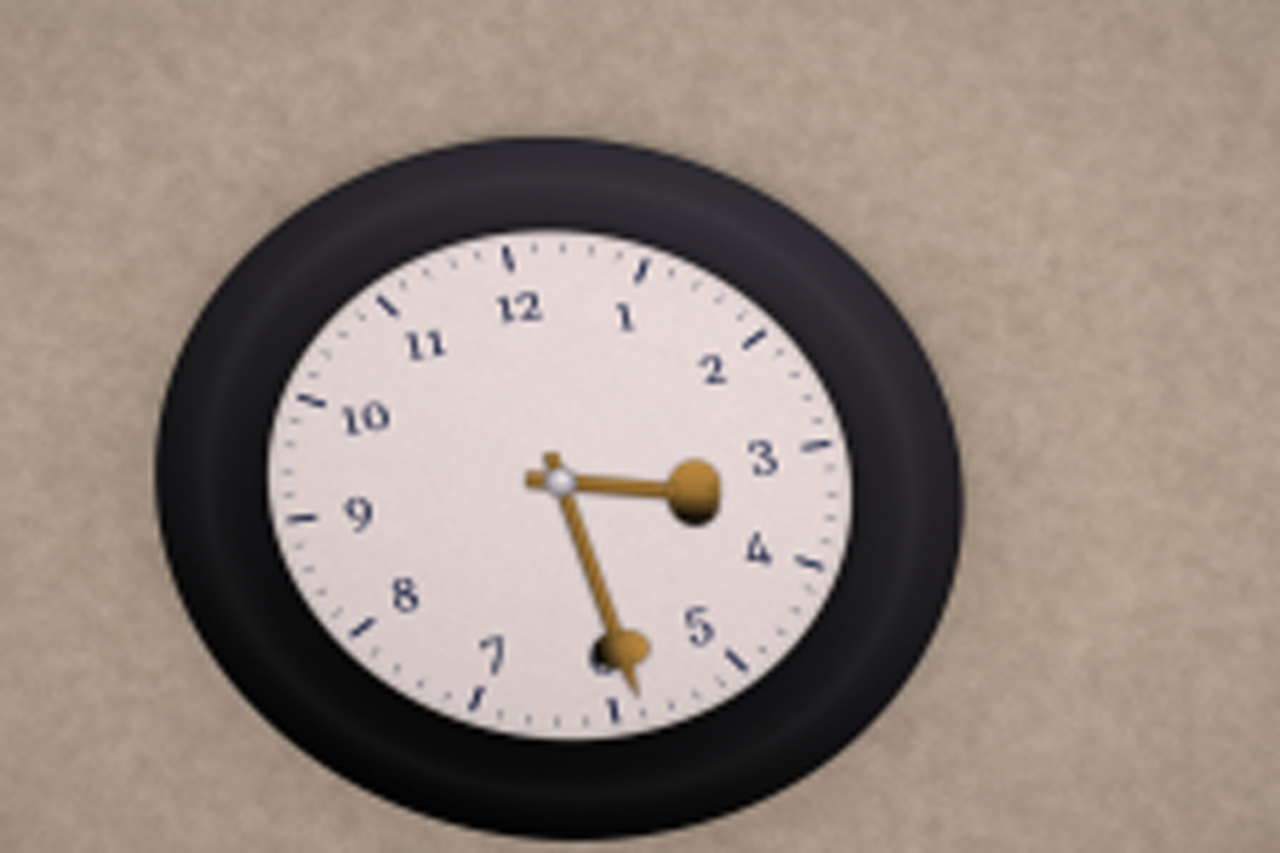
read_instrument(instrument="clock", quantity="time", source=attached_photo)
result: 3:29
